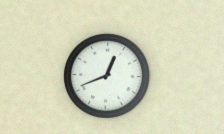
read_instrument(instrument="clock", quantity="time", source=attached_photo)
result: 12:41
